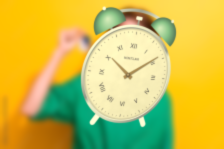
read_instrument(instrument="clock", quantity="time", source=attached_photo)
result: 10:09
